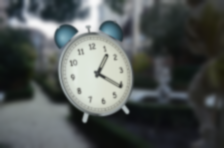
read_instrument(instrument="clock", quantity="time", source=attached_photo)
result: 1:21
